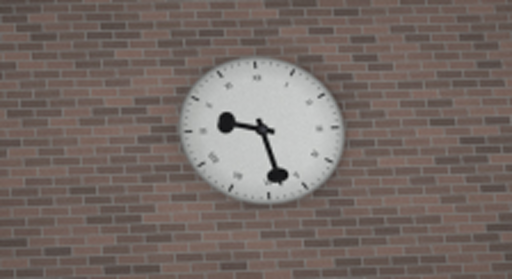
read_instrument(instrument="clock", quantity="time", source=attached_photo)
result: 9:28
